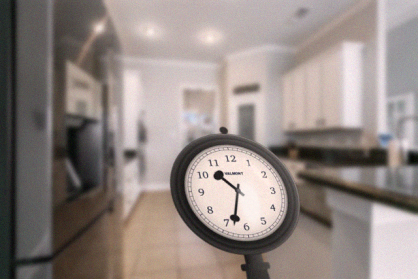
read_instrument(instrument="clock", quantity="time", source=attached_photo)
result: 10:33
